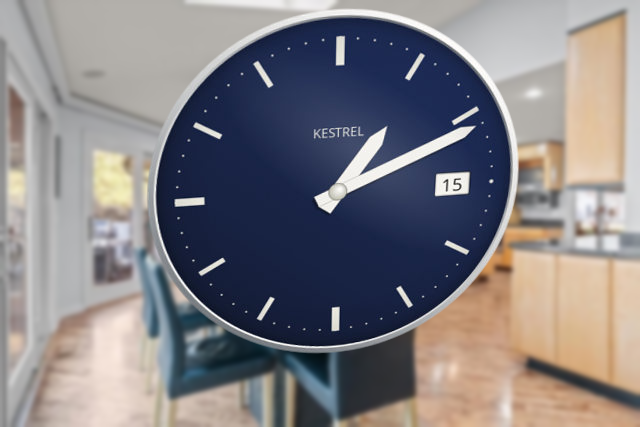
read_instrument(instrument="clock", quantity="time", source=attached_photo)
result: 1:11
